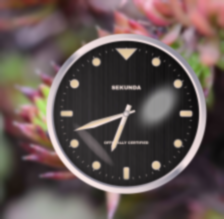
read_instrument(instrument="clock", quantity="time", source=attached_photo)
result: 6:42
